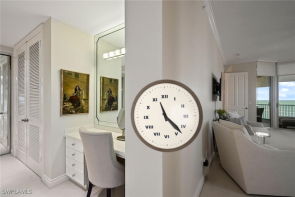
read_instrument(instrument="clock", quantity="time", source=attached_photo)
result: 11:23
